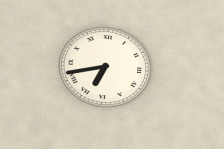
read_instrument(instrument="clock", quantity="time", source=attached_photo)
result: 6:42
